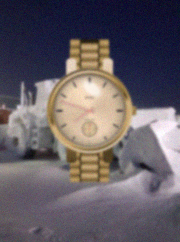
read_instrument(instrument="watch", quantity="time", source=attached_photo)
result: 7:48
